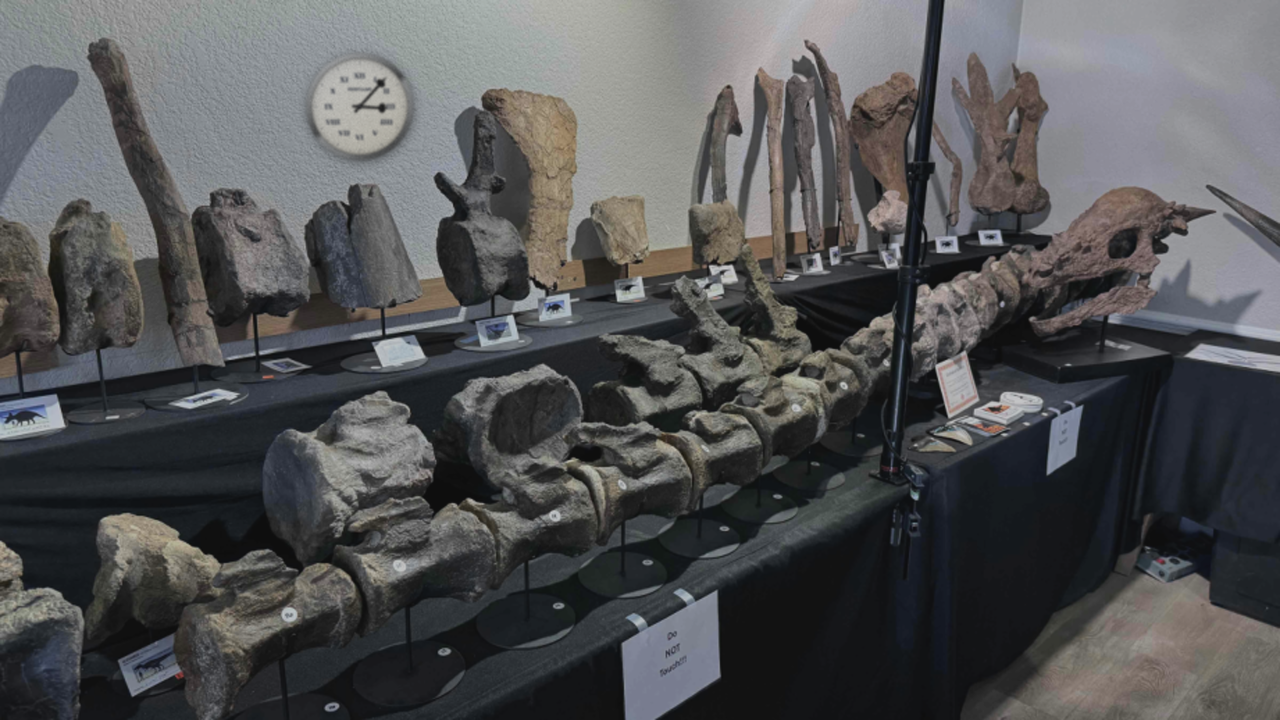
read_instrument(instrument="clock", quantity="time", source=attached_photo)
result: 3:07
